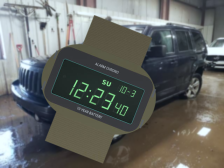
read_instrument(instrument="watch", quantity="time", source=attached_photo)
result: 12:23:40
